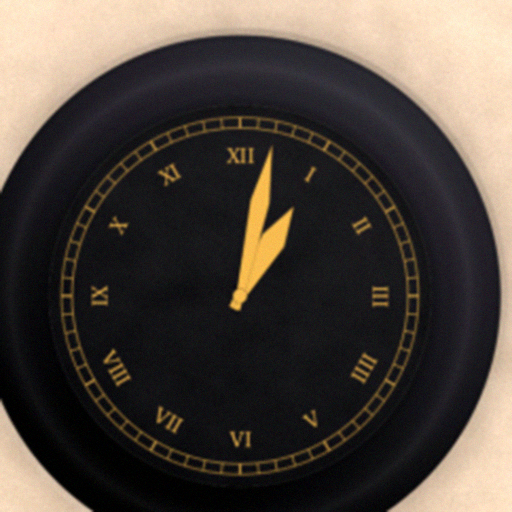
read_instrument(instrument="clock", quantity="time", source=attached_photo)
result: 1:02
